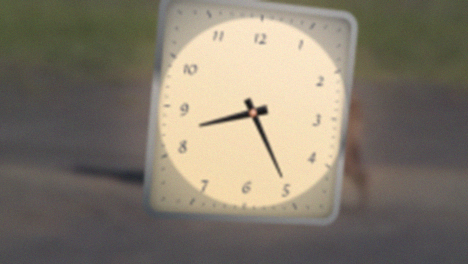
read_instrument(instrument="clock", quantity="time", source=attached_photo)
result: 8:25
